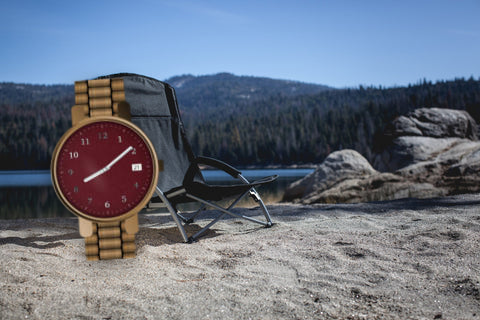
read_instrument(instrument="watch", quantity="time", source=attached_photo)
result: 8:09
